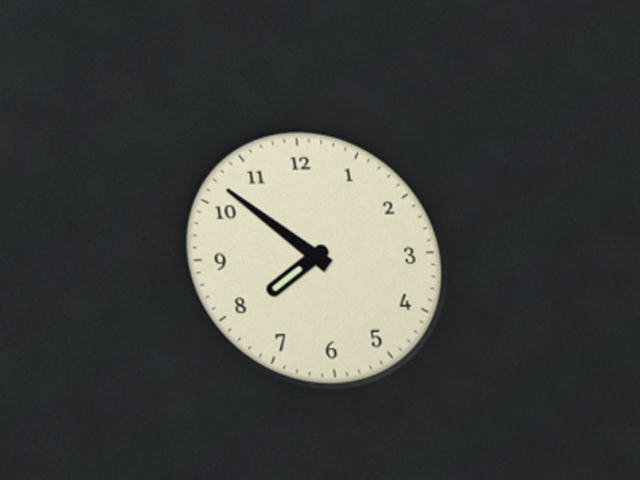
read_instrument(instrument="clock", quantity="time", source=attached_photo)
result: 7:52
